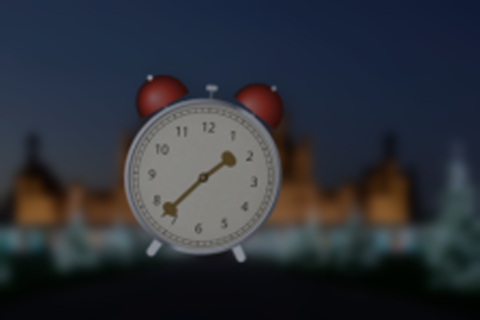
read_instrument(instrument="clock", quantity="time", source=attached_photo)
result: 1:37
